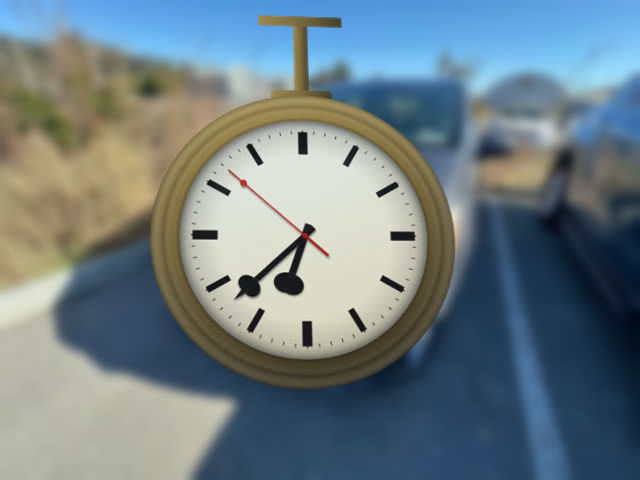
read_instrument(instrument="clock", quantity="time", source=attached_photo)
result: 6:37:52
